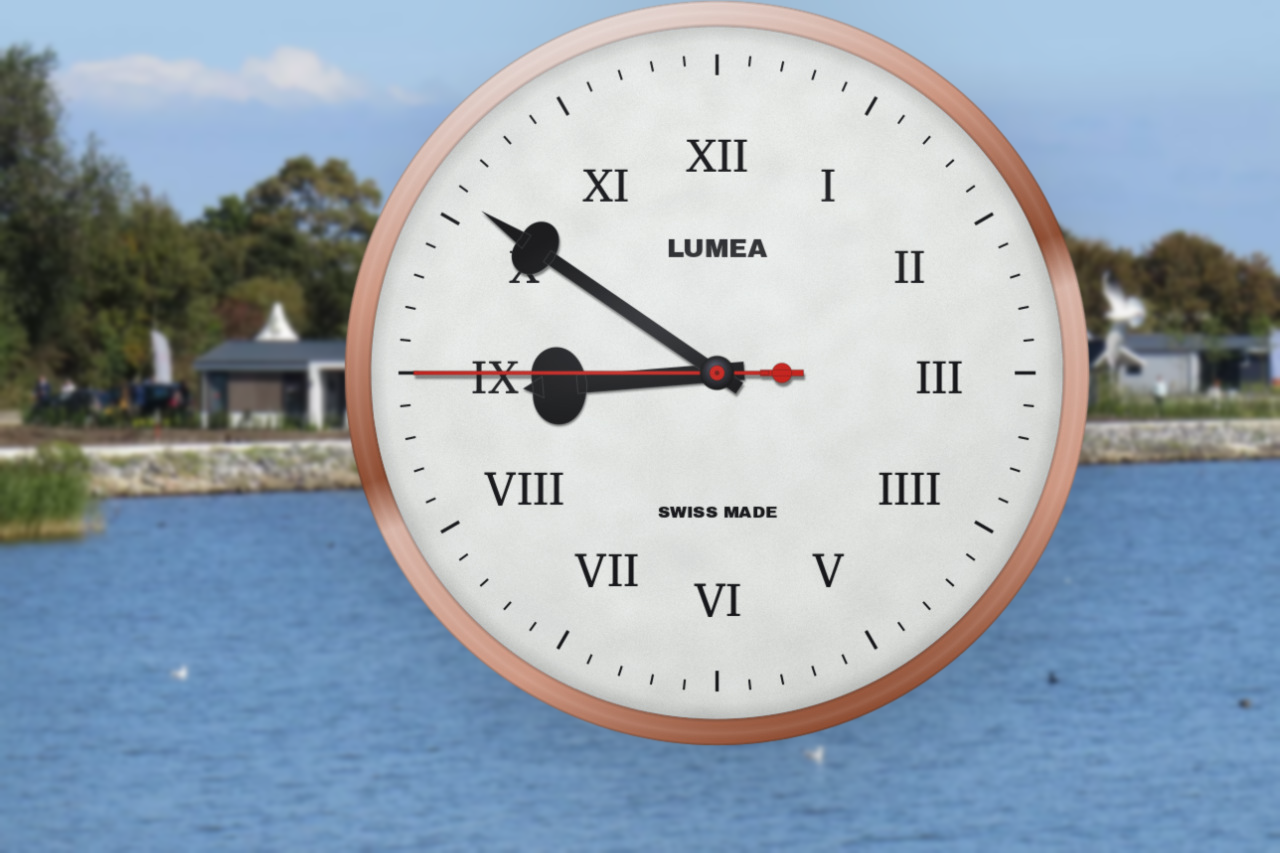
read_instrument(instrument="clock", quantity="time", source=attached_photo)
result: 8:50:45
